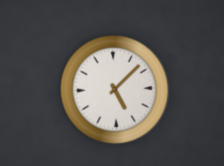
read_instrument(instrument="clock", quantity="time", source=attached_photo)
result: 5:08
